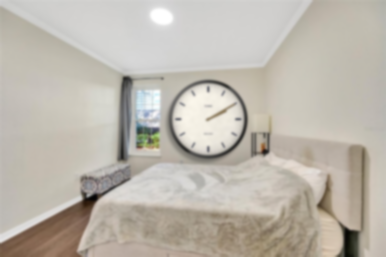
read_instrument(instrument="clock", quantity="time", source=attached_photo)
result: 2:10
